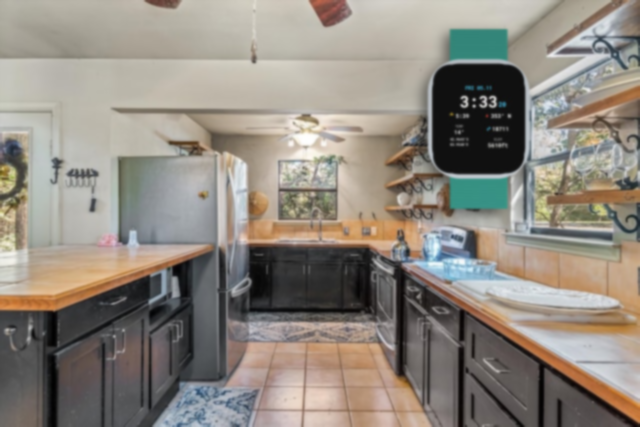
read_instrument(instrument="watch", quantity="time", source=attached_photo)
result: 3:33
